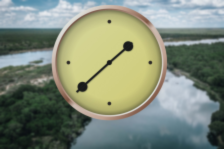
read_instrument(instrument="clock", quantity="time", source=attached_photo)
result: 1:38
